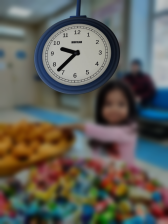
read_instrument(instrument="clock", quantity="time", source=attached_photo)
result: 9:37
